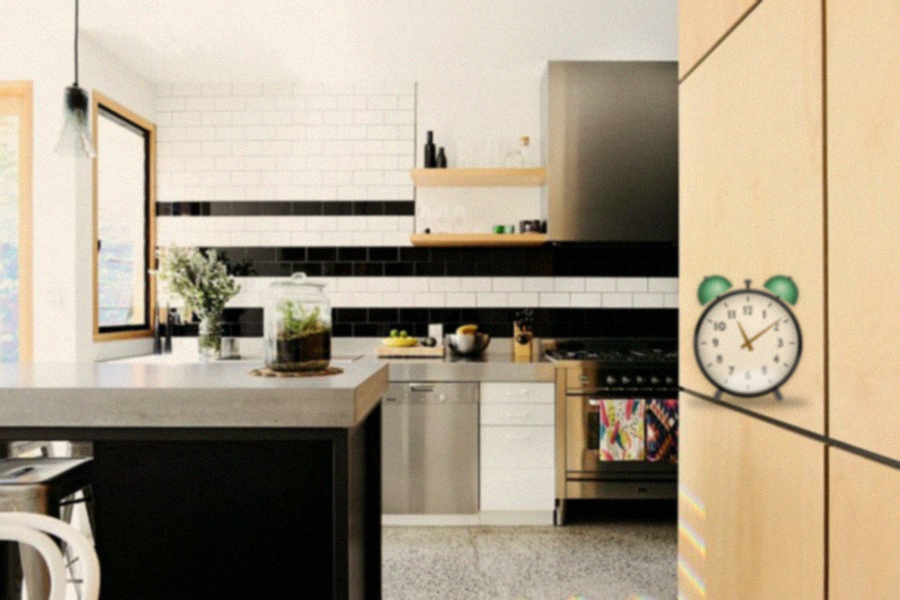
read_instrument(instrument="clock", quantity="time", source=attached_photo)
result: 11:09
